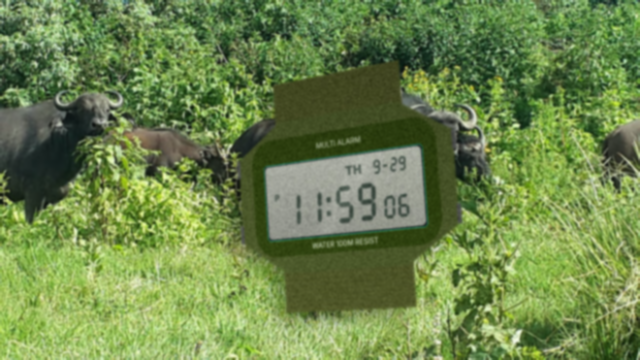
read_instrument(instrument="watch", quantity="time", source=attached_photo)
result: 11:59:06
